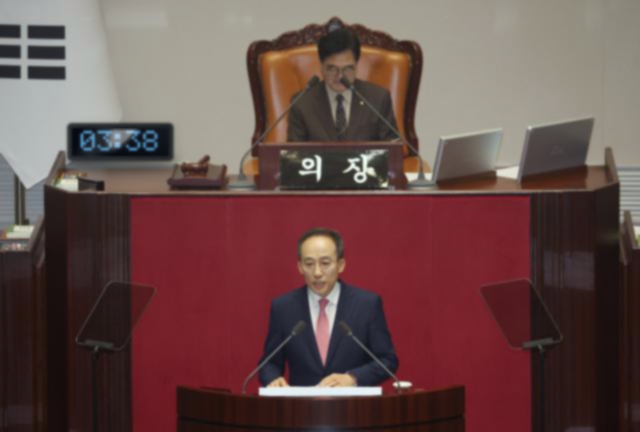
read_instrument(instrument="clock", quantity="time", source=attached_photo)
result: 3:38
